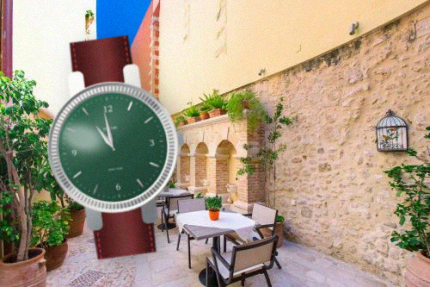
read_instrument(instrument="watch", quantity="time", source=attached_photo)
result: 10:59
